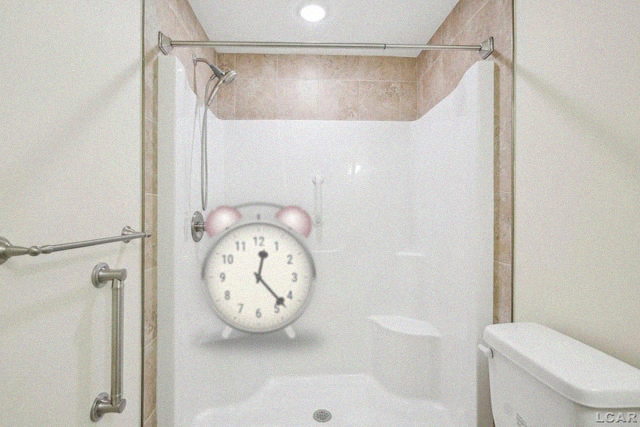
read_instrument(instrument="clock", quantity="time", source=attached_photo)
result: 12:23
